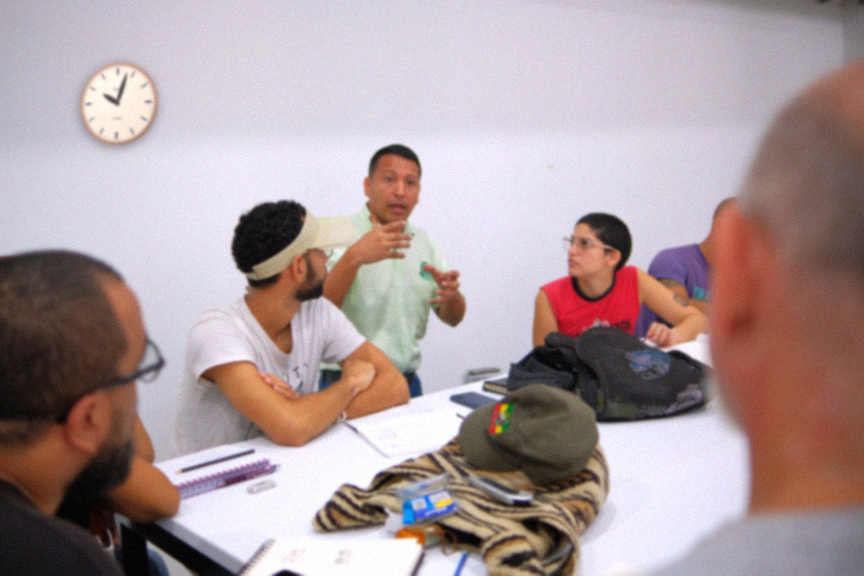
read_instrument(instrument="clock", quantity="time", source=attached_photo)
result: 10:03
